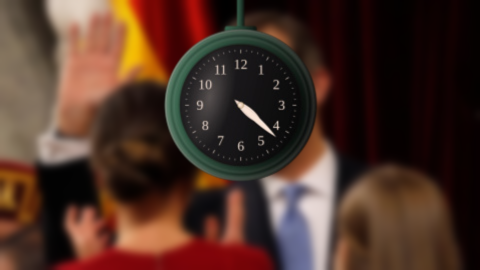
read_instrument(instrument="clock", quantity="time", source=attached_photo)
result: 4:22
